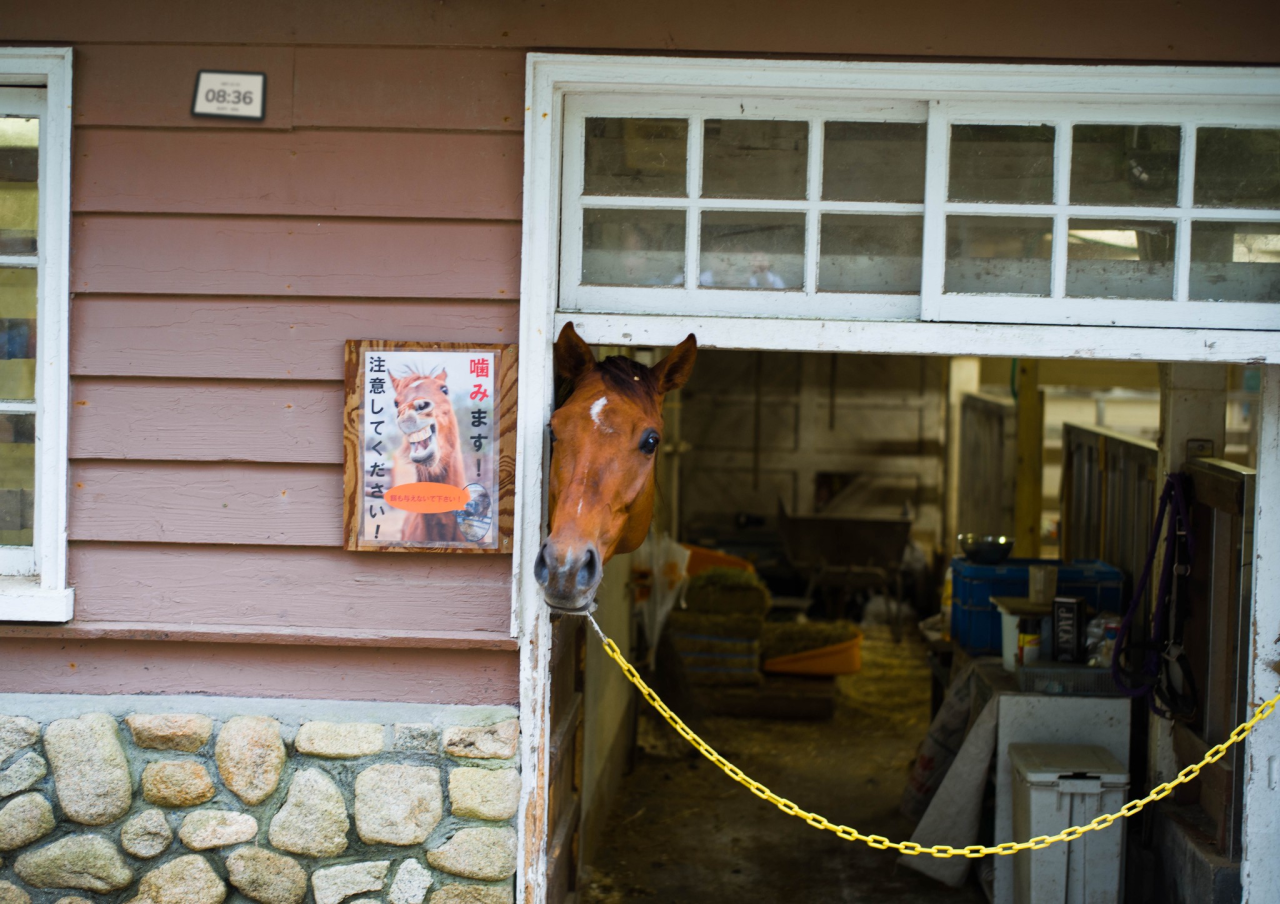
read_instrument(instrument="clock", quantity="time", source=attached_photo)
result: 8:36
